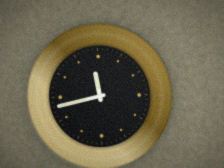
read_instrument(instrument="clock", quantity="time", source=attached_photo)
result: 11:43
